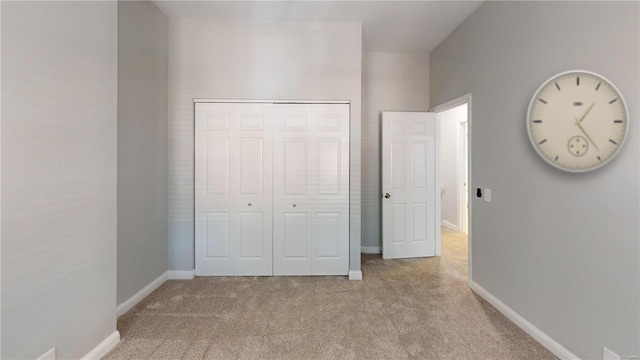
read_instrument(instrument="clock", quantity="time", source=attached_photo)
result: 1:24
